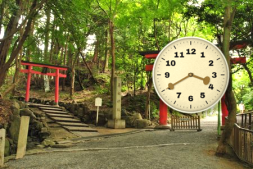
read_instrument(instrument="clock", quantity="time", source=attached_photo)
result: 3:40
